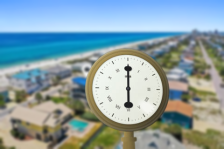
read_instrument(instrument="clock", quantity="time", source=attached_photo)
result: 6:00
